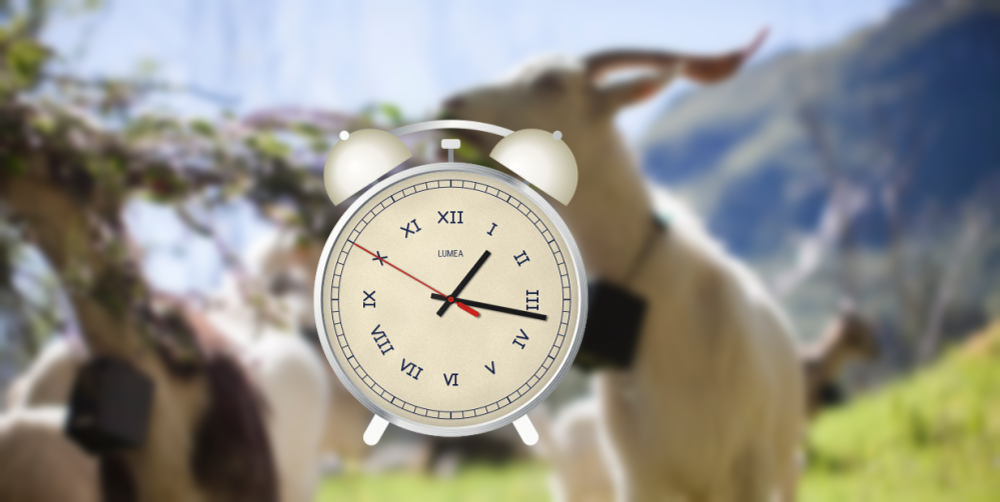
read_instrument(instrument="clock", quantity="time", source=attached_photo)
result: 1:16:50
